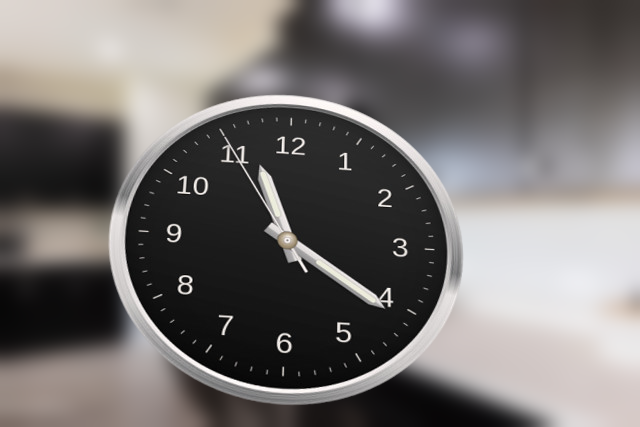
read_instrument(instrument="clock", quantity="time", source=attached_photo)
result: 11:20:55
